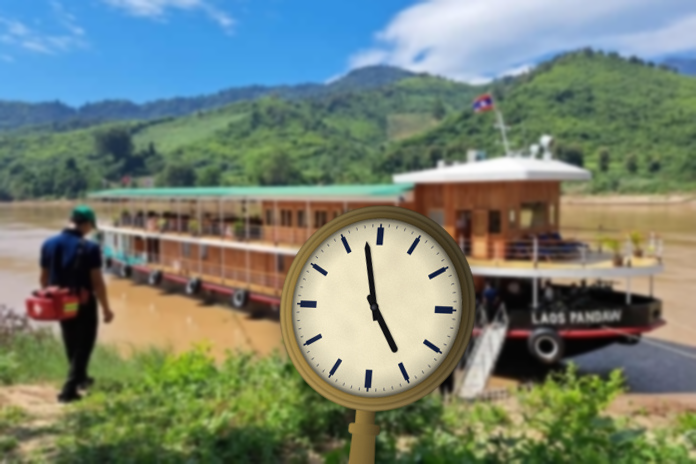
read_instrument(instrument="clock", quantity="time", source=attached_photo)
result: 4:58
